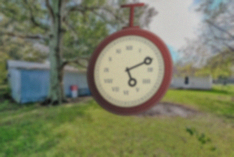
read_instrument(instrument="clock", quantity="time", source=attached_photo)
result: 5:11
